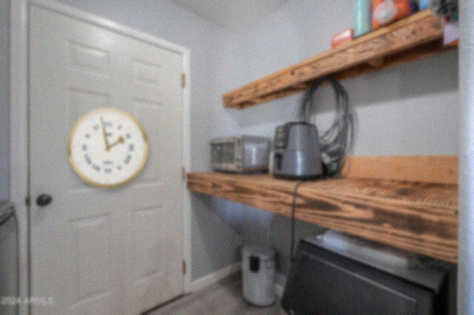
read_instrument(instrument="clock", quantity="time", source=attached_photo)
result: 1:58
